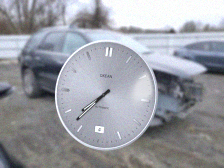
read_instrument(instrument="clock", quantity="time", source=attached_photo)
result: 7:37
